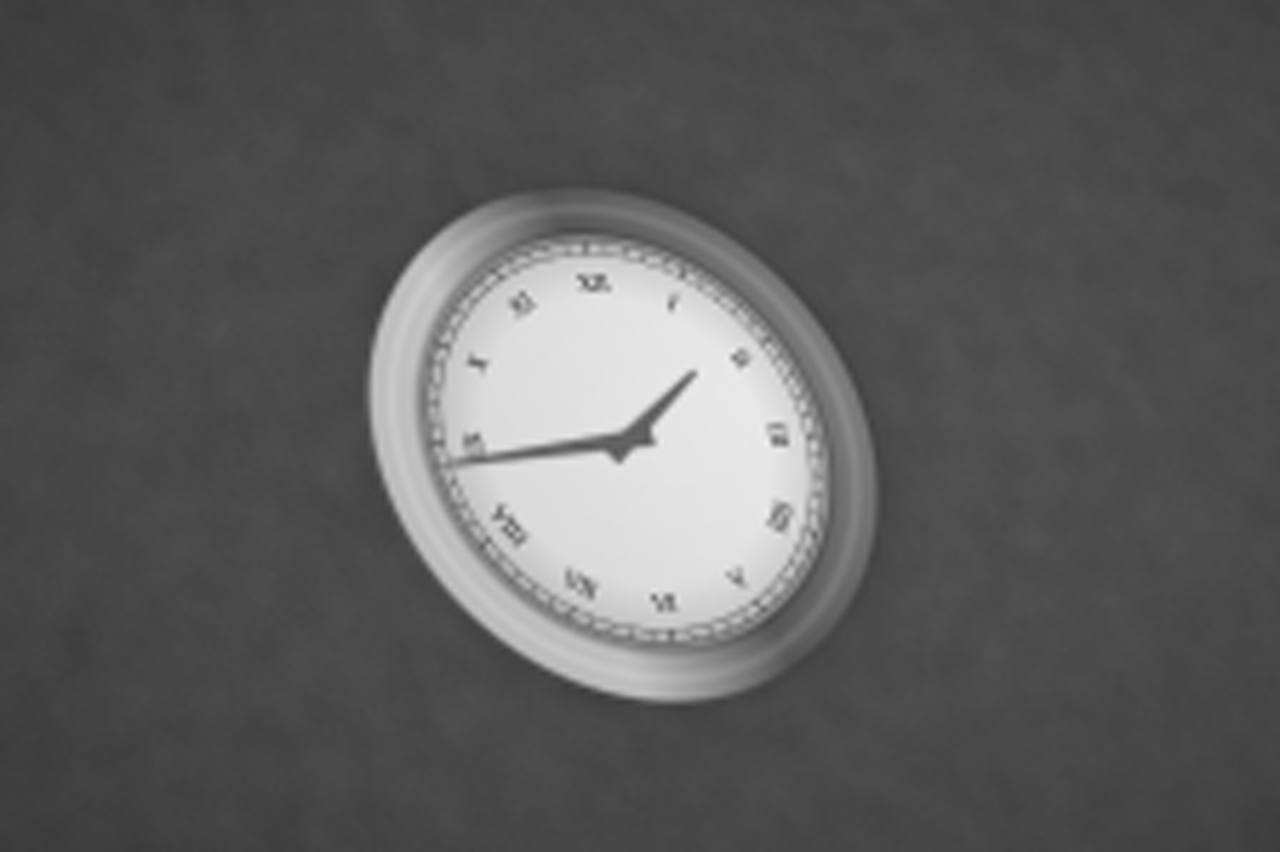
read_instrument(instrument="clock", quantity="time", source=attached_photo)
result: 1:44
